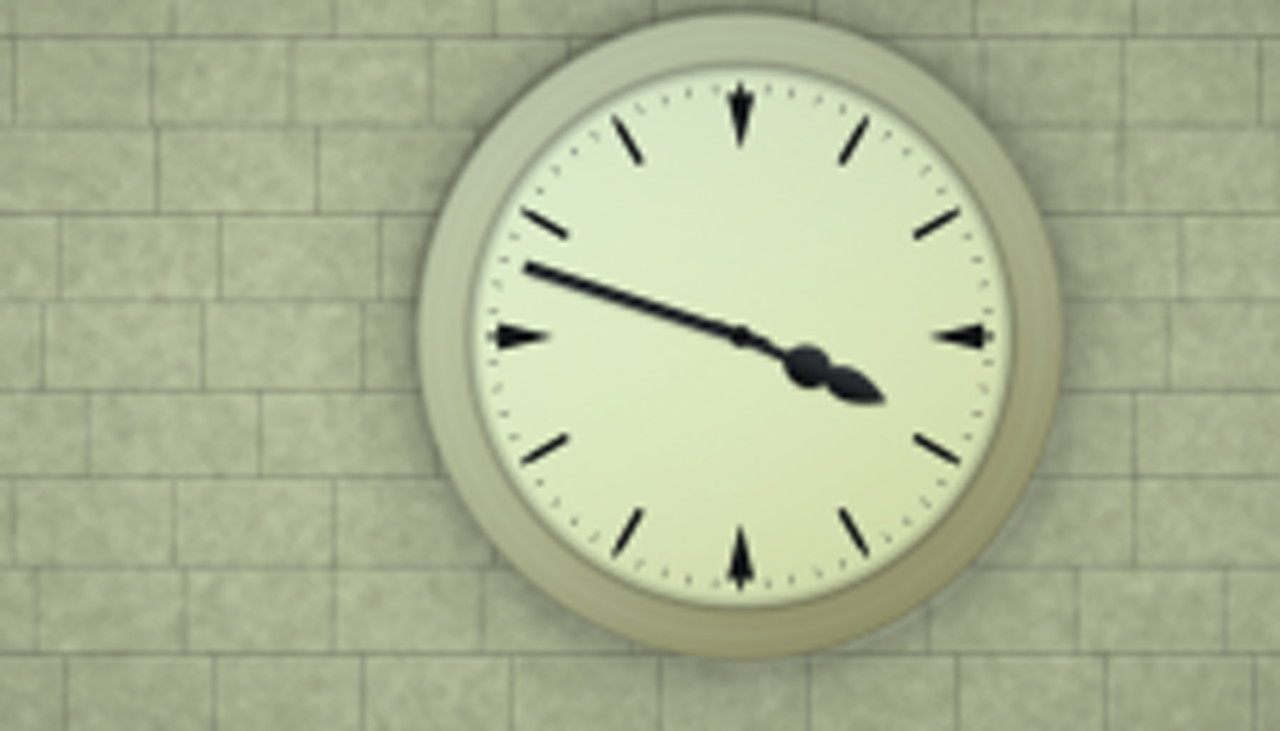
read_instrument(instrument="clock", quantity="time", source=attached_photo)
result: 3:48
